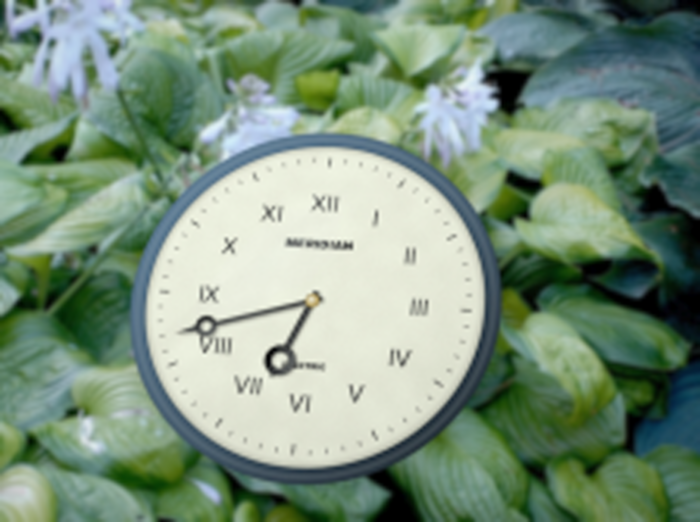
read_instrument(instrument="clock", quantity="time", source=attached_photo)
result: 6:42
